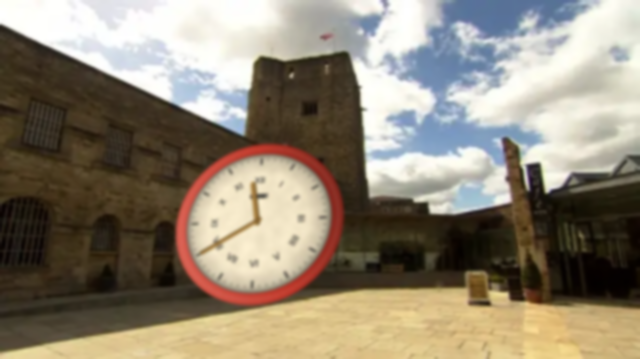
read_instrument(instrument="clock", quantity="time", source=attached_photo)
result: 11:40
